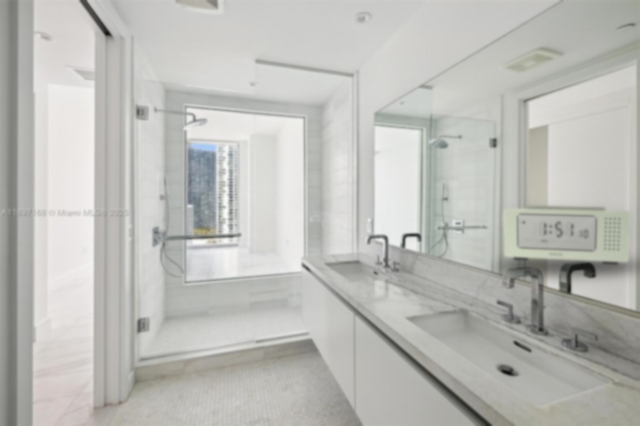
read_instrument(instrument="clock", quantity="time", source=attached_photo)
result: 1:51
